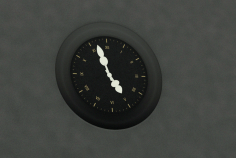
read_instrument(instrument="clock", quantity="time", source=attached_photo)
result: 4:57
